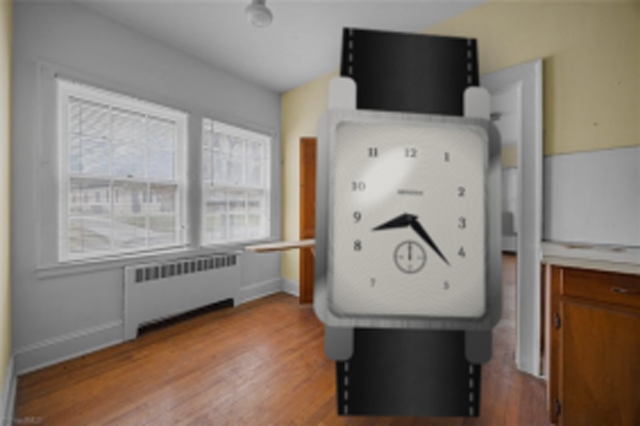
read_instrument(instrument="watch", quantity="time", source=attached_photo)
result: 8:23
